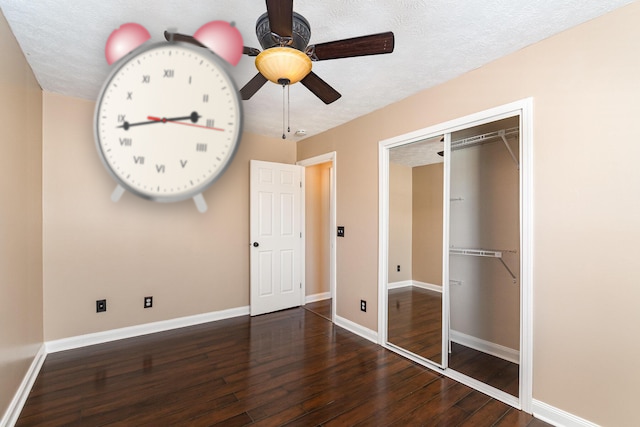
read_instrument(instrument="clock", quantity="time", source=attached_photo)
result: 2:43:16
